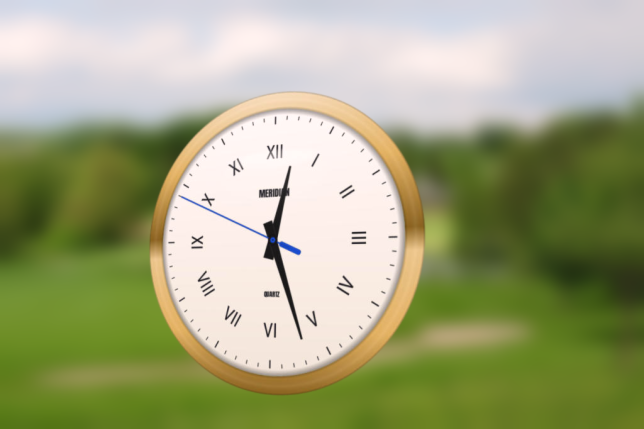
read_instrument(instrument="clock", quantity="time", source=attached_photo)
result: 12:26:49
